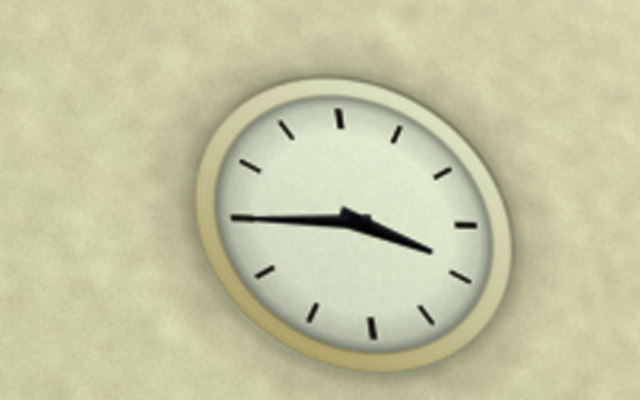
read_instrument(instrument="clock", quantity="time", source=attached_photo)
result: 3:45
